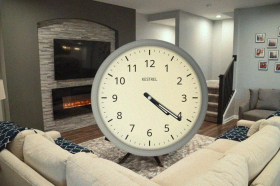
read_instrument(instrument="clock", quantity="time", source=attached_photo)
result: 4:21
